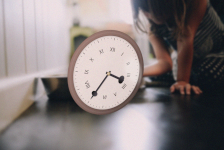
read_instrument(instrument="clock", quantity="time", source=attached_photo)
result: 3:35
